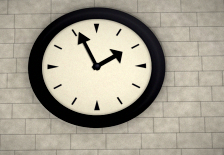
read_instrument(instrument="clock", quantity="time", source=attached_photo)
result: 1:56
